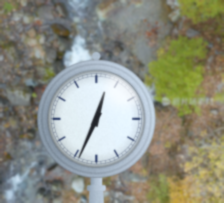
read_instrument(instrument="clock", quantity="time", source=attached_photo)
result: 12:34
